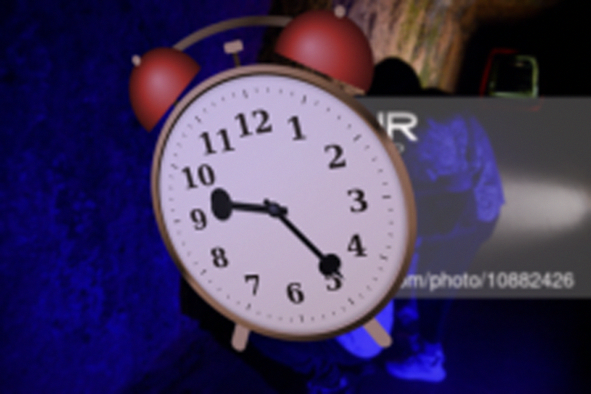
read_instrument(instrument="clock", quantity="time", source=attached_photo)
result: 9:24
